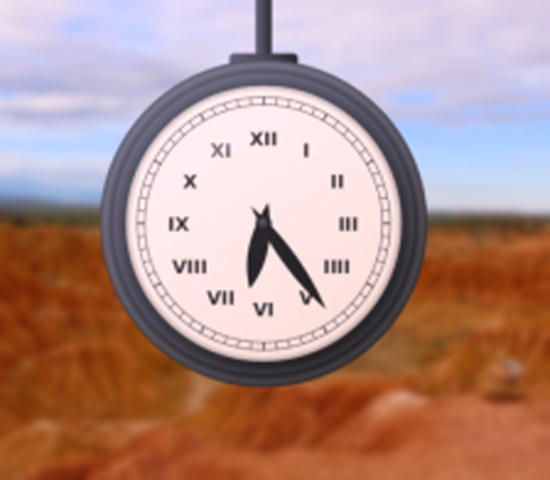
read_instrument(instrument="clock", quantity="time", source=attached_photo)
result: 6:24
